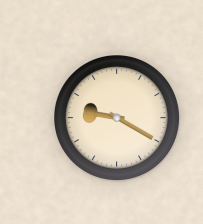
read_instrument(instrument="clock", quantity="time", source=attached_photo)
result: 9:20
